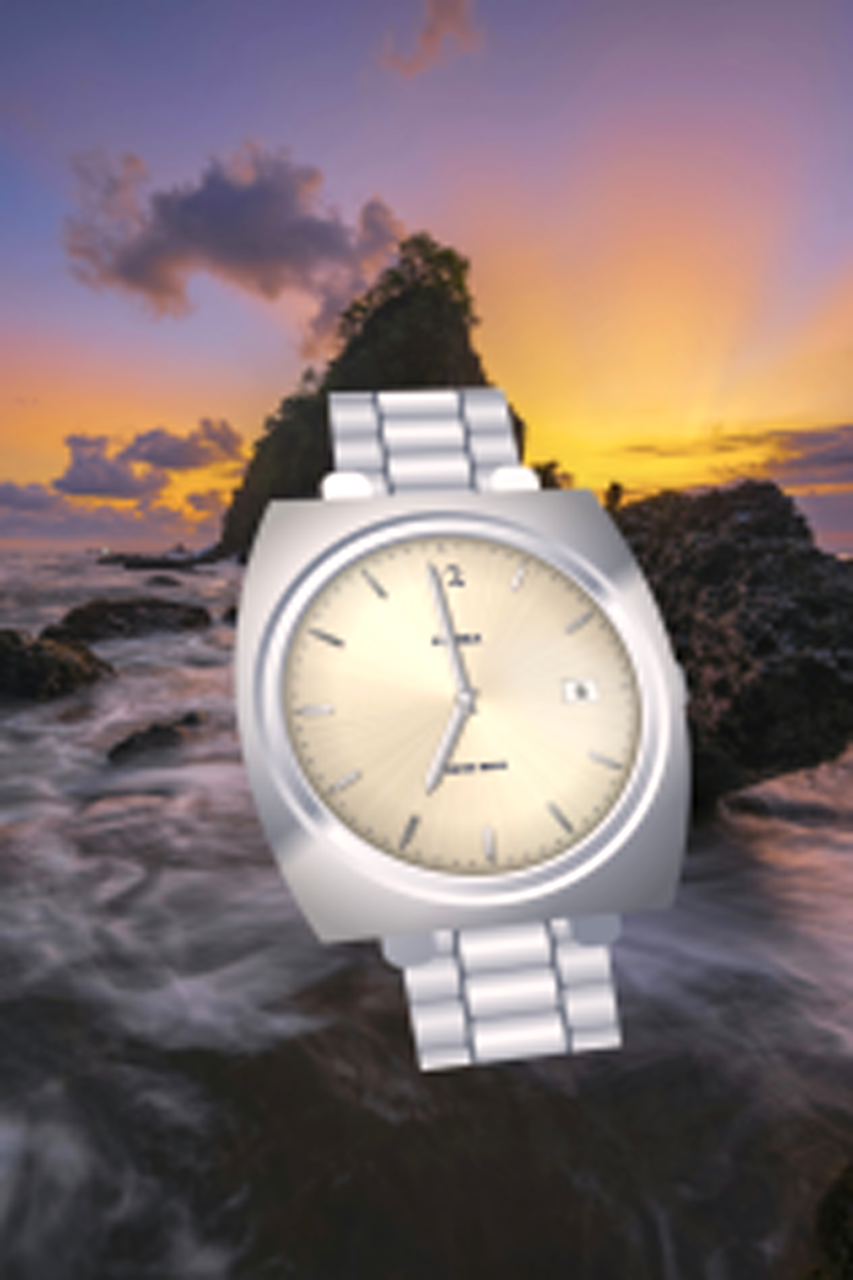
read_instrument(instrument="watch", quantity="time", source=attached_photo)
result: 6:59
